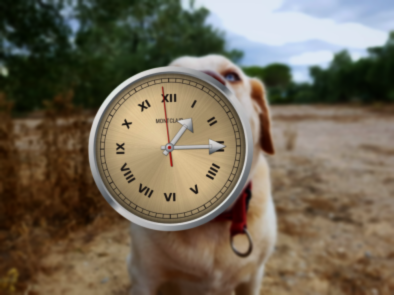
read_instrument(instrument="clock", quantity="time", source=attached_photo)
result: 1:14:59
